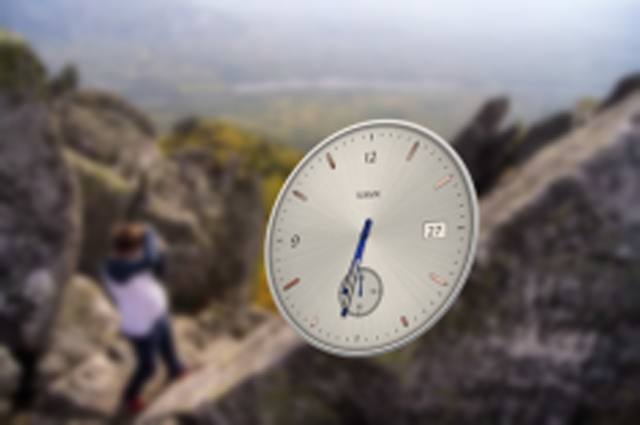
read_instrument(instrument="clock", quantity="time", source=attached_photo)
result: 6:32
